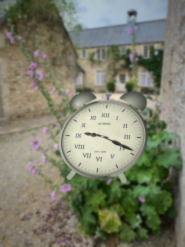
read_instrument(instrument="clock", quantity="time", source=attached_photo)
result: 9:19
